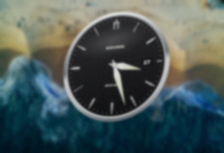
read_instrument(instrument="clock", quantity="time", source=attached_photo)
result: 3:27
